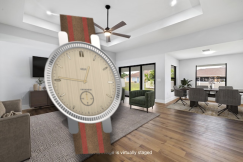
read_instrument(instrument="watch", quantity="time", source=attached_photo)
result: 12:46
